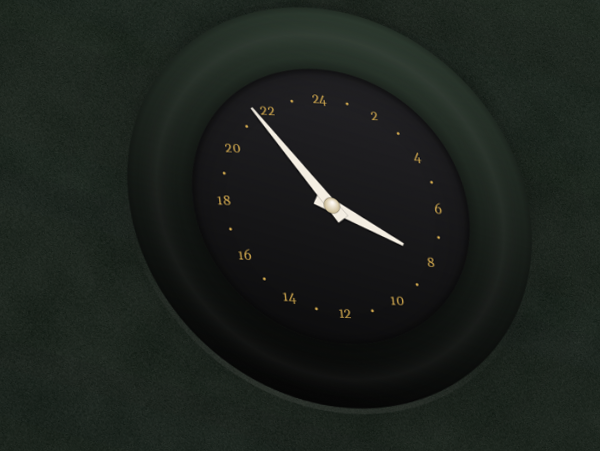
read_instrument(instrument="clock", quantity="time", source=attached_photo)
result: 7:54
